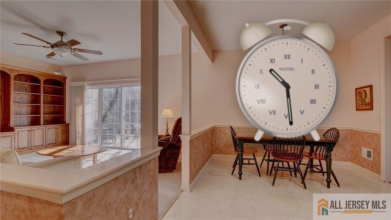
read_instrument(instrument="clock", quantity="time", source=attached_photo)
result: 10:29
